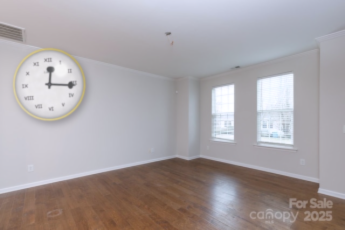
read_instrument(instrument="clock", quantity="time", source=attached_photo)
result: 12:16
